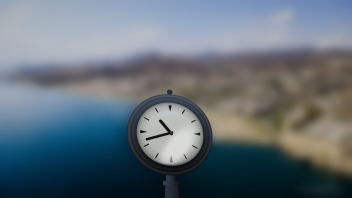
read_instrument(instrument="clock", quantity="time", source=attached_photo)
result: 10:42
